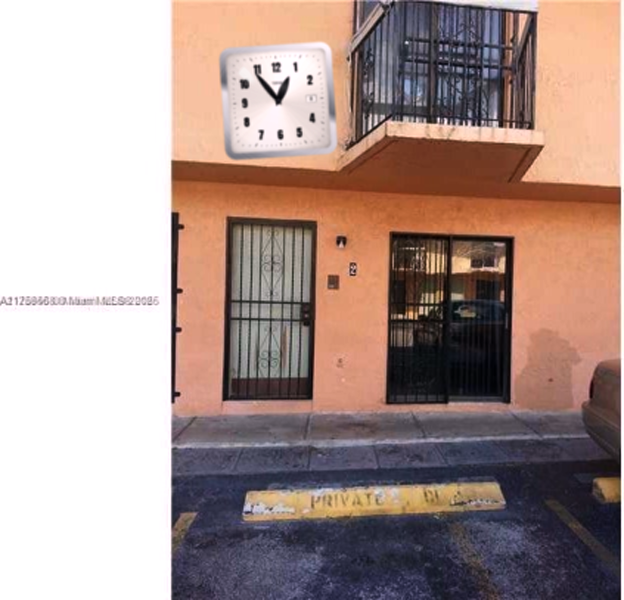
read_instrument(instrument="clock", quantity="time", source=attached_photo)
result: 12:54
